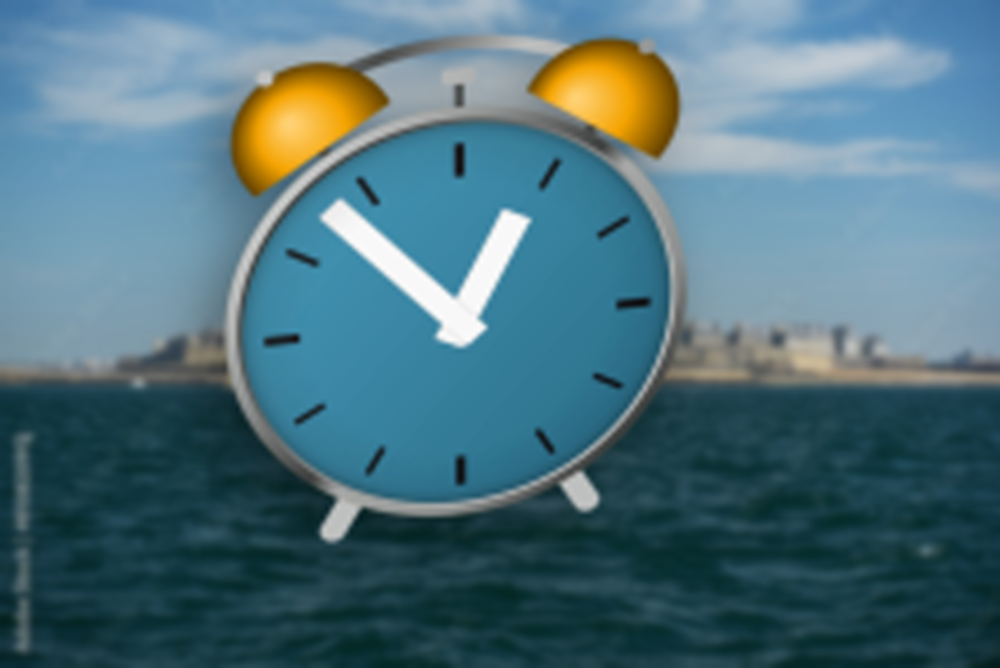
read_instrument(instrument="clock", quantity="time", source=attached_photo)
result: 12:53
